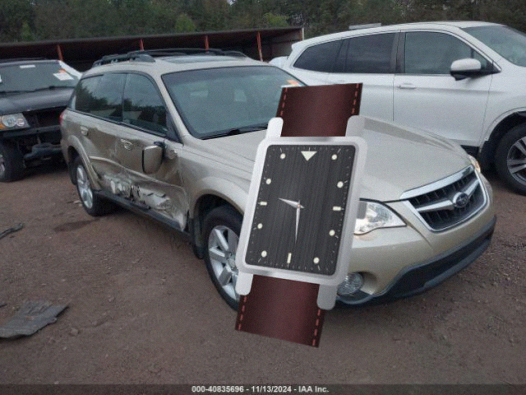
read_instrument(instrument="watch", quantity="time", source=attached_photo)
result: 9:29
